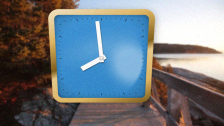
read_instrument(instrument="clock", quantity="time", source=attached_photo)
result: 7:59
